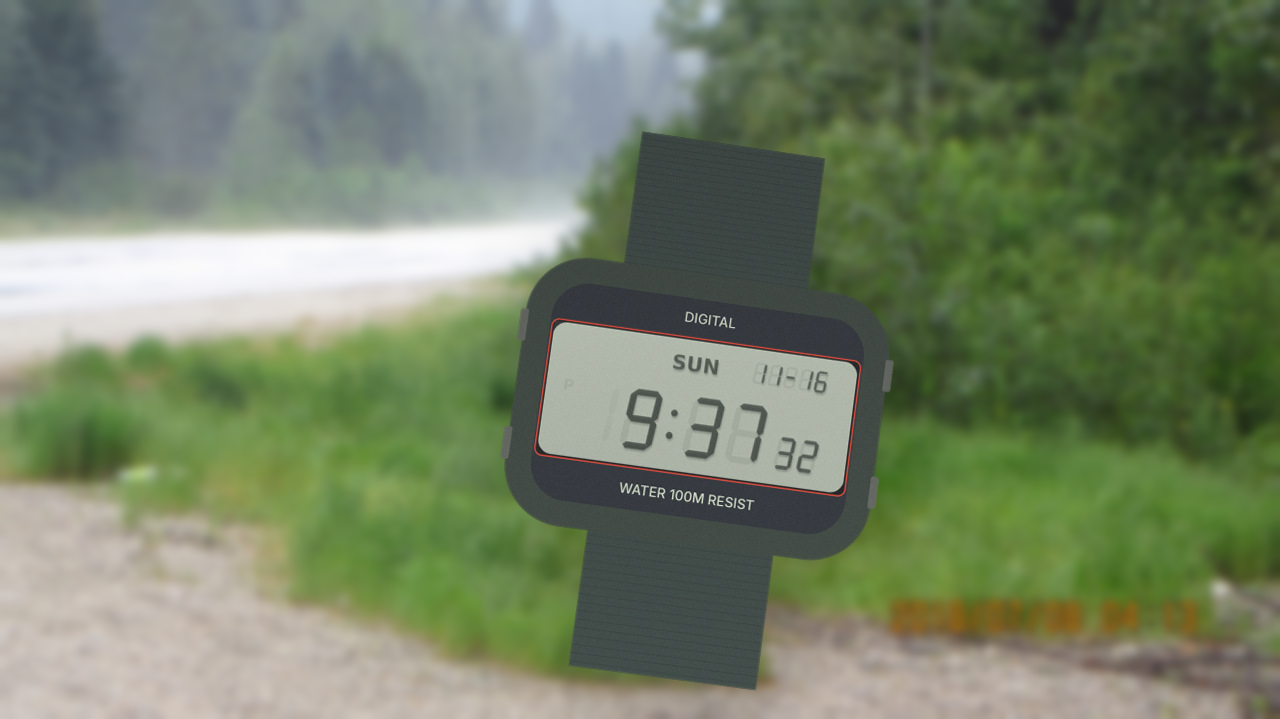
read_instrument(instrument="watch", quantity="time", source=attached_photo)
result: 9:37:32
